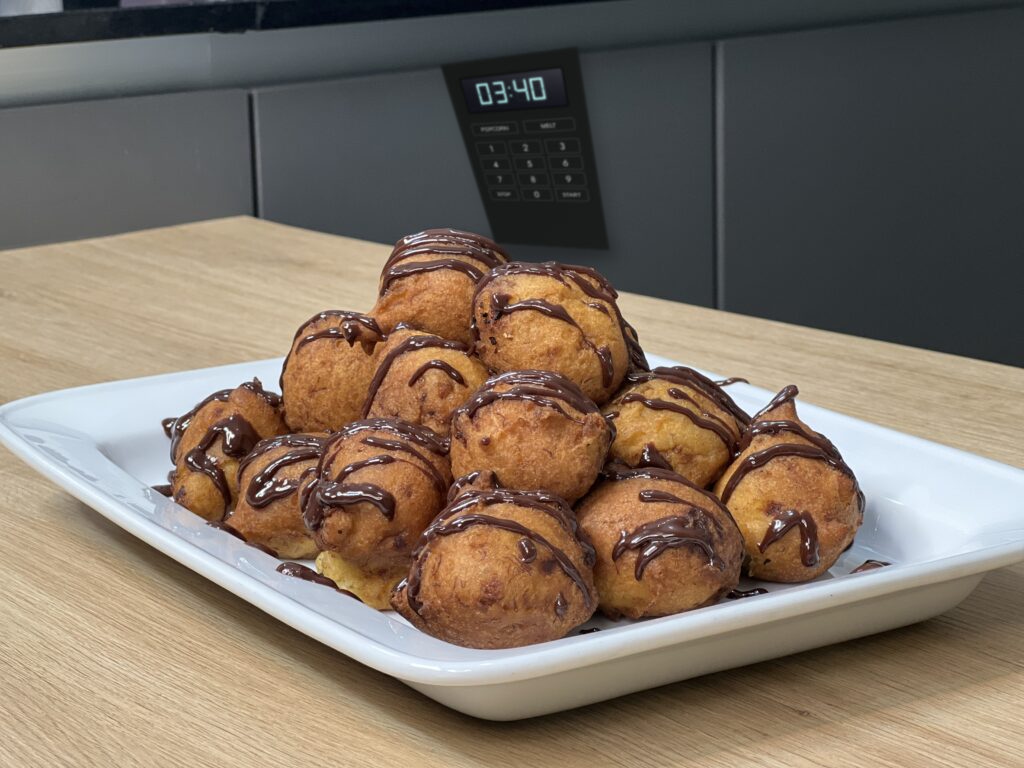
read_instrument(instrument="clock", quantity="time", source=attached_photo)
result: 3:40
